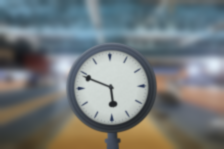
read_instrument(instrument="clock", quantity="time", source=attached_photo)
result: 5:49
